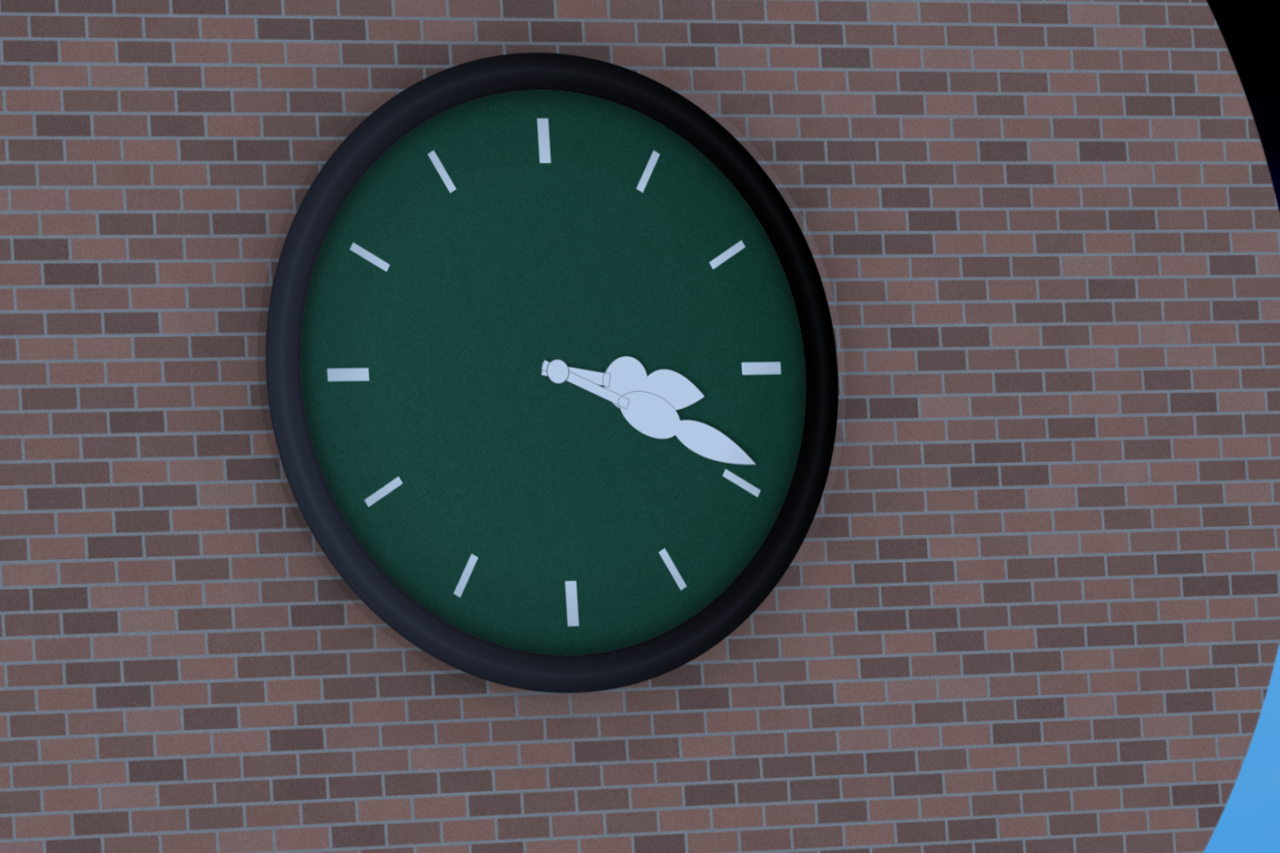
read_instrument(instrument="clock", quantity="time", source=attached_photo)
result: 3:19
